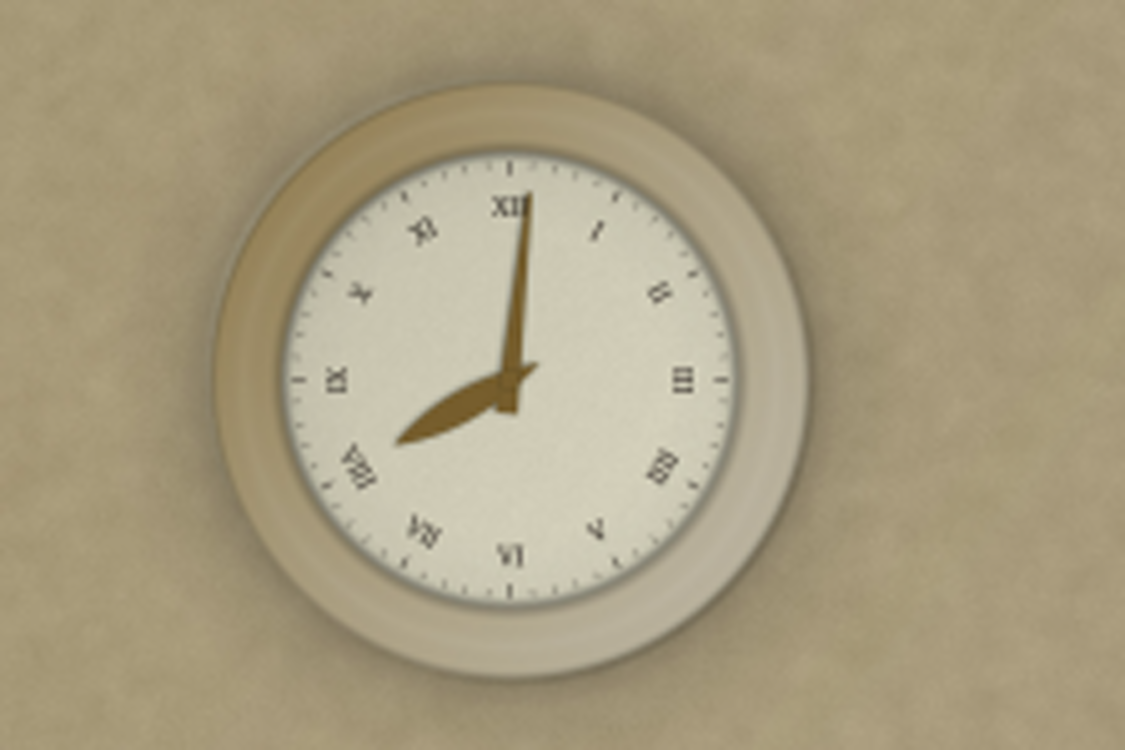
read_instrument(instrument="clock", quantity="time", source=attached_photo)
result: 8:01
